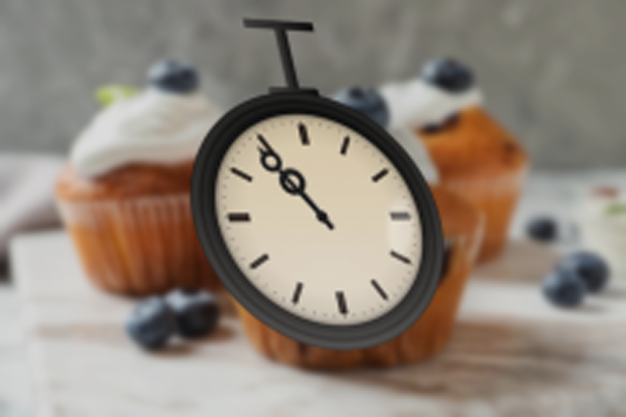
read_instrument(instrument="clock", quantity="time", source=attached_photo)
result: 10:54
